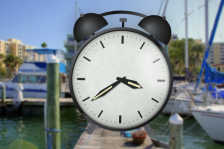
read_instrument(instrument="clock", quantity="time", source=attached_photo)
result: 3:39
